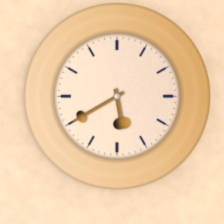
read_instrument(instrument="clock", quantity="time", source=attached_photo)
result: 5:40
